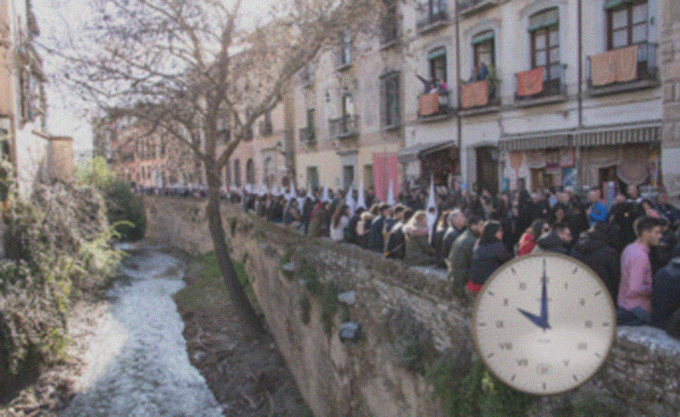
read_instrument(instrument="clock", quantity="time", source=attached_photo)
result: 10:00
